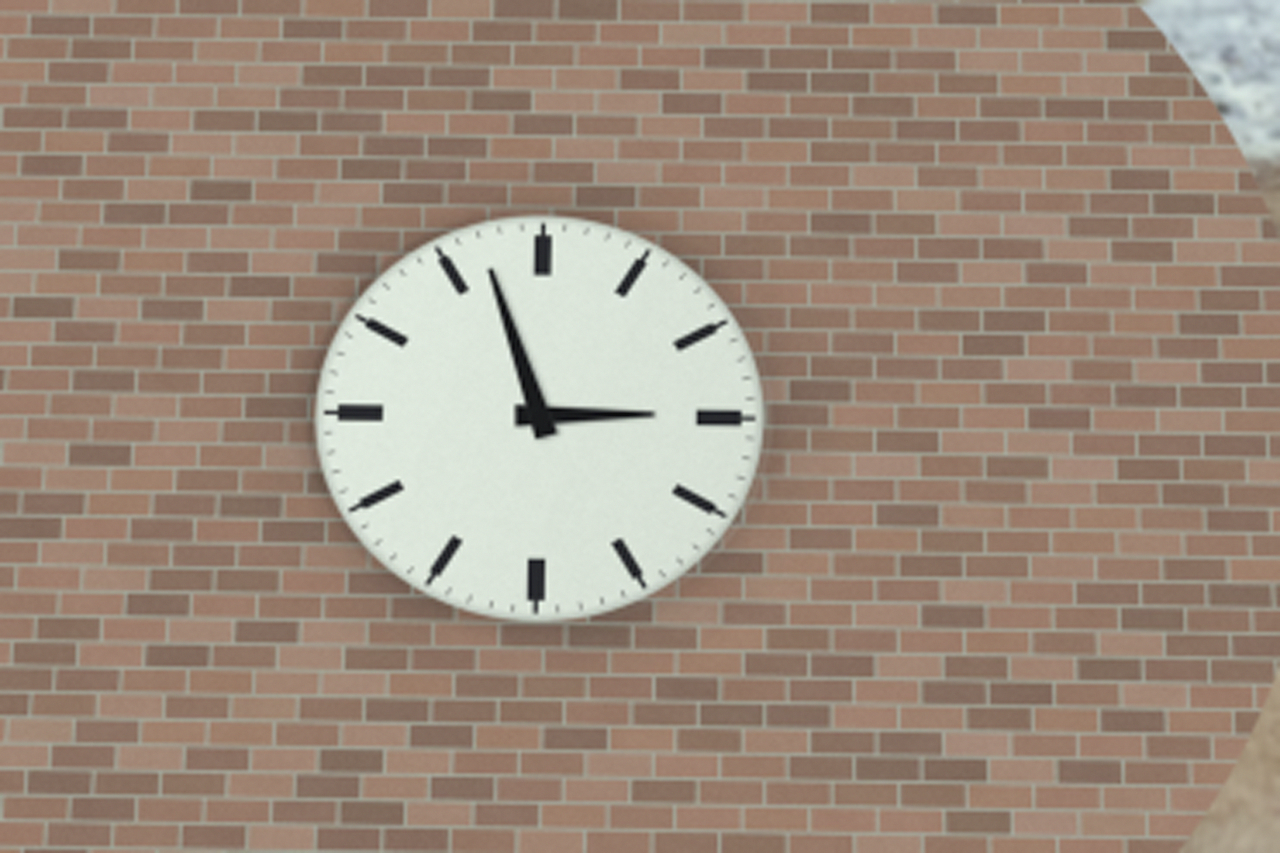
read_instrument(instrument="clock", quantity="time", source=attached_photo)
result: 2:57
